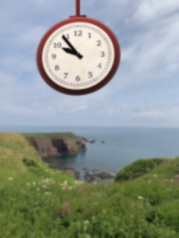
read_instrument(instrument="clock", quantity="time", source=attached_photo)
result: 9:54
